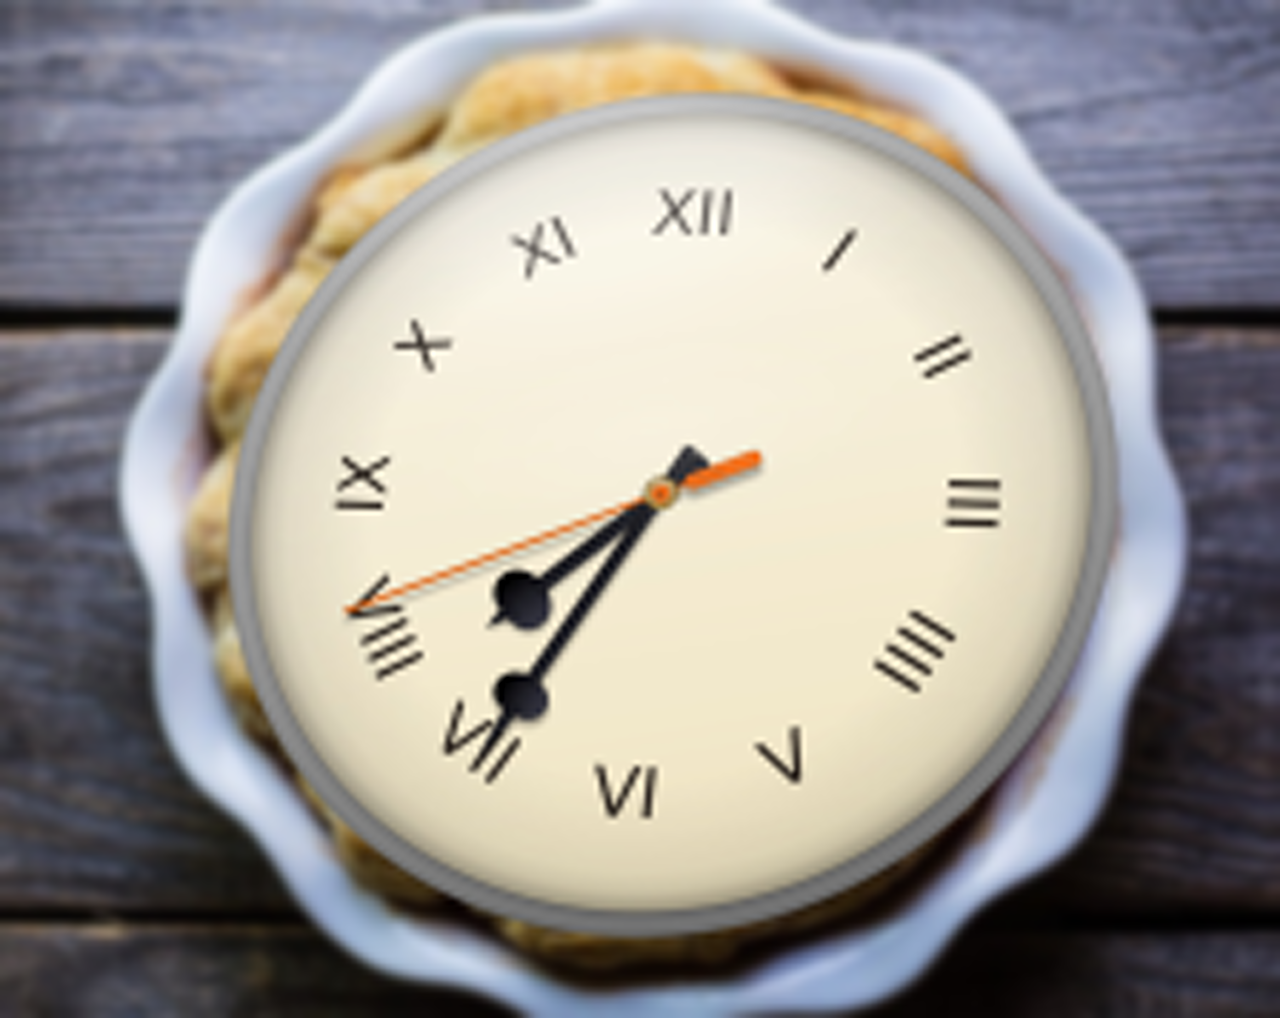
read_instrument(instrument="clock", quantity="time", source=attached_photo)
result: 7:34:41
